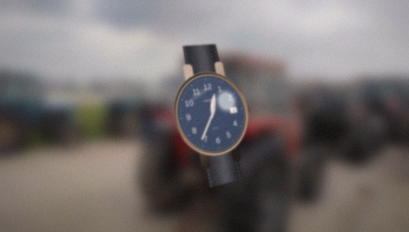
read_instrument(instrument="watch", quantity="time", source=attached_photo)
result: 12:36
